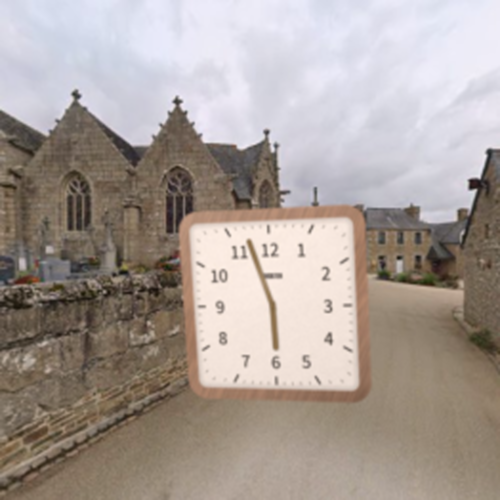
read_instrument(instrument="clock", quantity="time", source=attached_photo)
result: 5:57
